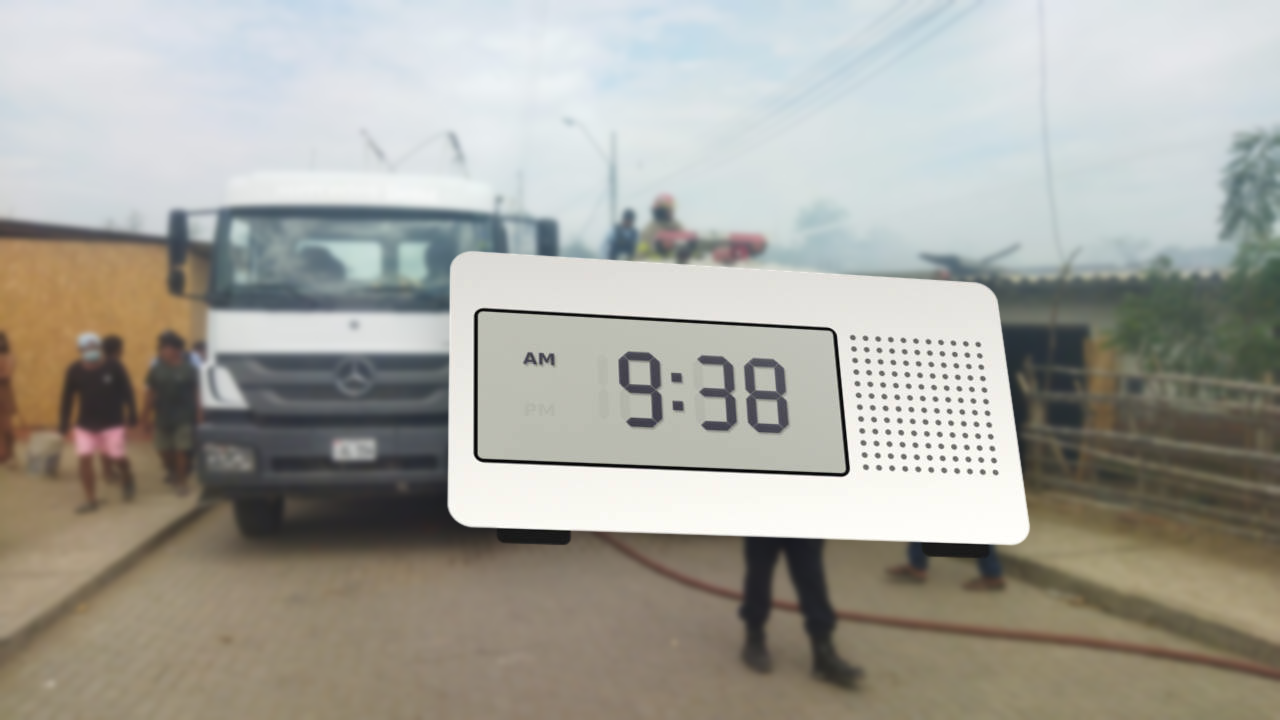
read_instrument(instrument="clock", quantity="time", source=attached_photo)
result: 9:38
